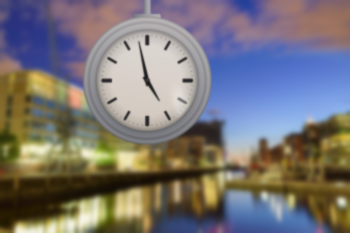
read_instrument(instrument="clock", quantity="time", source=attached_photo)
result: 4:58
